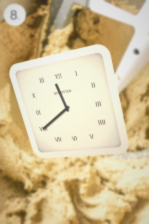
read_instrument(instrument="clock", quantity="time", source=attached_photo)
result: 11:40
